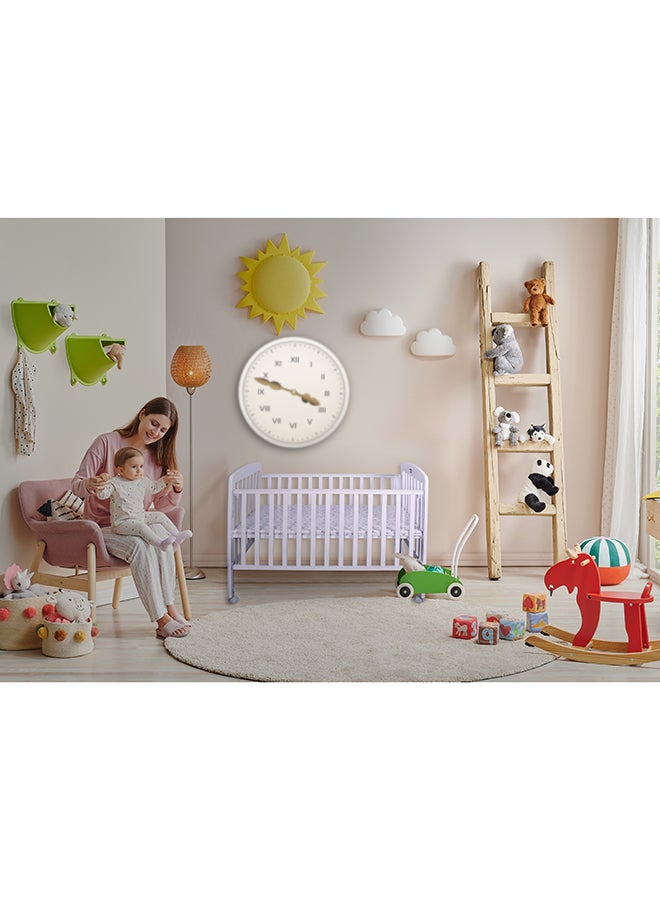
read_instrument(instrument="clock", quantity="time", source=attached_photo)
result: 3:48
